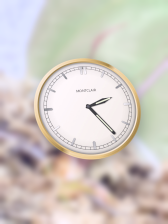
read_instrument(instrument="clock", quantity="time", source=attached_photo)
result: 2:24
